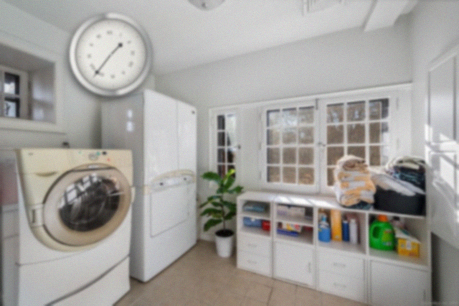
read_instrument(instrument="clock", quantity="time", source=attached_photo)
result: 1:37
